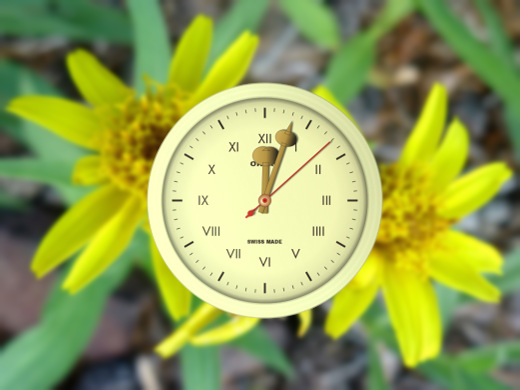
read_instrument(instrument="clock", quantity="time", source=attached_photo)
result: 12:03:08
